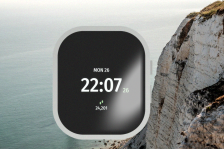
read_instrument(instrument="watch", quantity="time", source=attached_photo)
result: 22:07
